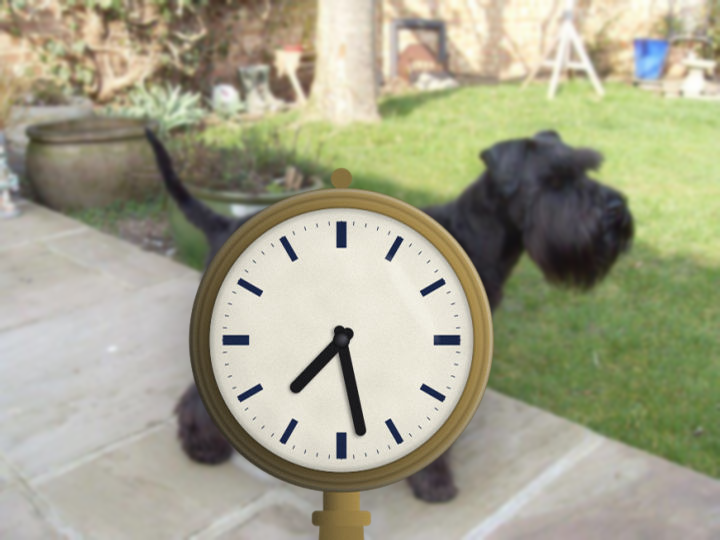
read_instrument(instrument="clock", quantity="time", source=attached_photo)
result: 7:28
